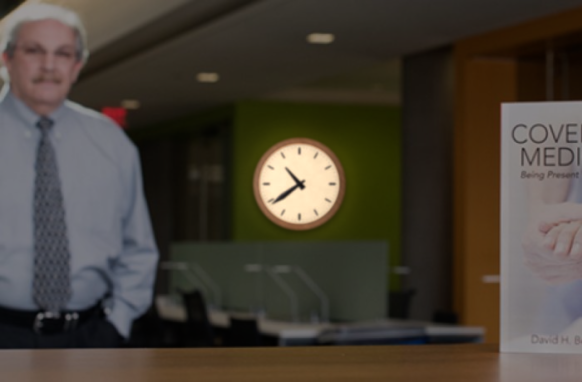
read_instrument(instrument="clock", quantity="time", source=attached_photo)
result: 10:39
